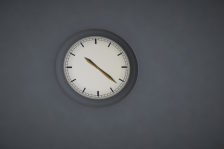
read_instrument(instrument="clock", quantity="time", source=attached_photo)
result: 10:22
